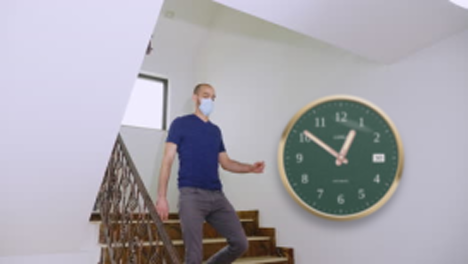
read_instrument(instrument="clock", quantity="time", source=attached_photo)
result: 12:51
